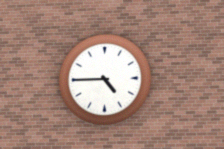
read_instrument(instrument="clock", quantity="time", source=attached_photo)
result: 4:45
